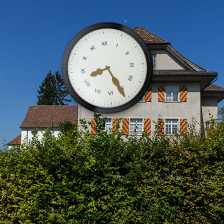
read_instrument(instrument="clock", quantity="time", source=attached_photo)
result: 8:26
